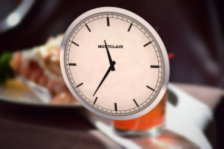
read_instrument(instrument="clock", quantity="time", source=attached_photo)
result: 11:36
